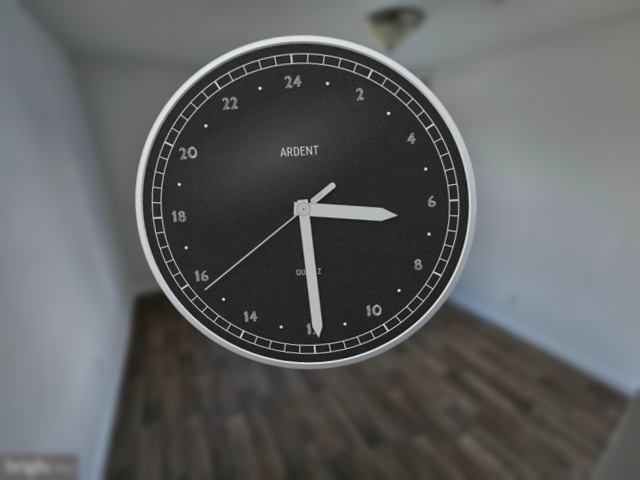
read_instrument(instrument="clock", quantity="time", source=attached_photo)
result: 6:29:39
